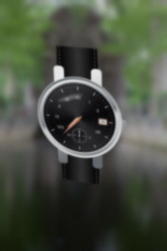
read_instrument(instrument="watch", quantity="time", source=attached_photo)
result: 7:37
